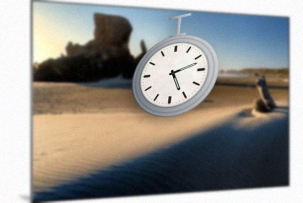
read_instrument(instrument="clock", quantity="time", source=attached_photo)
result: 5:12
